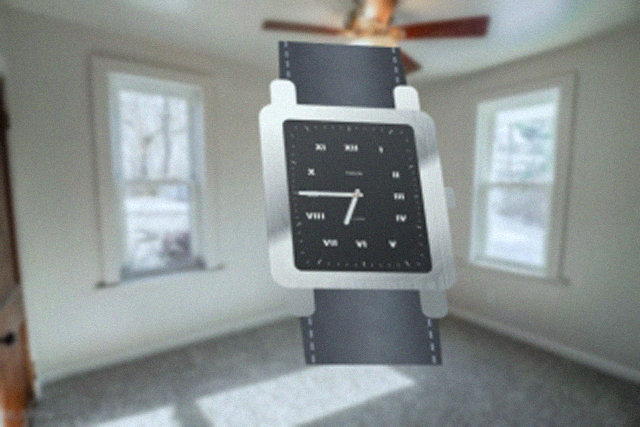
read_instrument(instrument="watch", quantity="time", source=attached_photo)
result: 6:45
